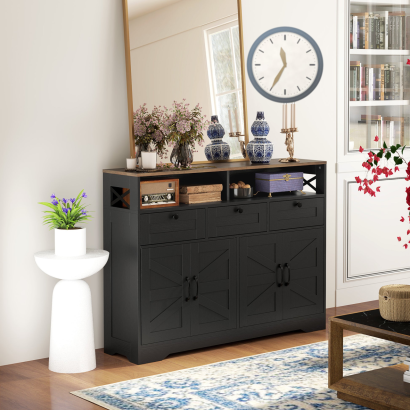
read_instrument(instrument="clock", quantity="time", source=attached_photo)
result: 11:35
